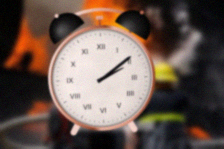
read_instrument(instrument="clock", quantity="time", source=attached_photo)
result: 2:09
